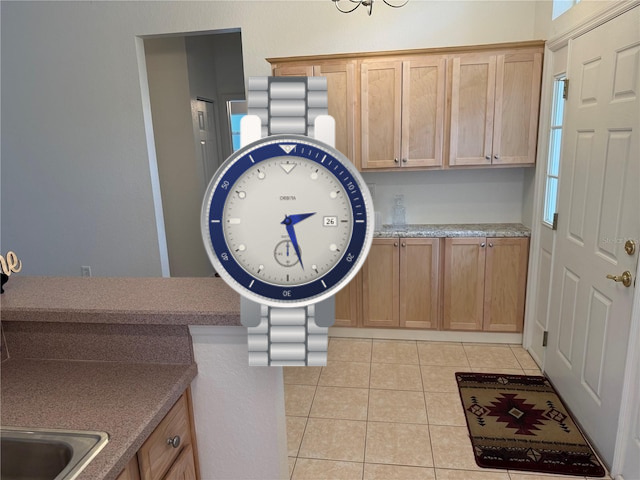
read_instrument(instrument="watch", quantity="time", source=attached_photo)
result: 2:27
